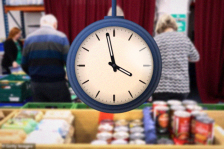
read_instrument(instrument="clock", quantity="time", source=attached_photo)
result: 3:58
